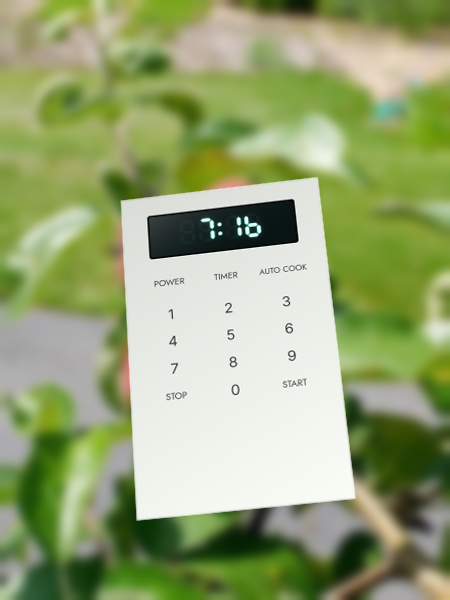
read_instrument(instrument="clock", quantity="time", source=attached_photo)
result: 7:16
